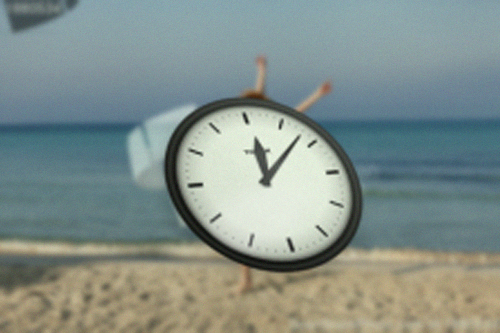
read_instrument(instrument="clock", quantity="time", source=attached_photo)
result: 12:08
